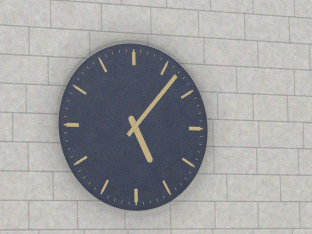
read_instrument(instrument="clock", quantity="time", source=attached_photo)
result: 5:07
